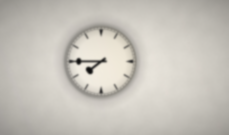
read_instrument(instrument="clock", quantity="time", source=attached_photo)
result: 7:45
